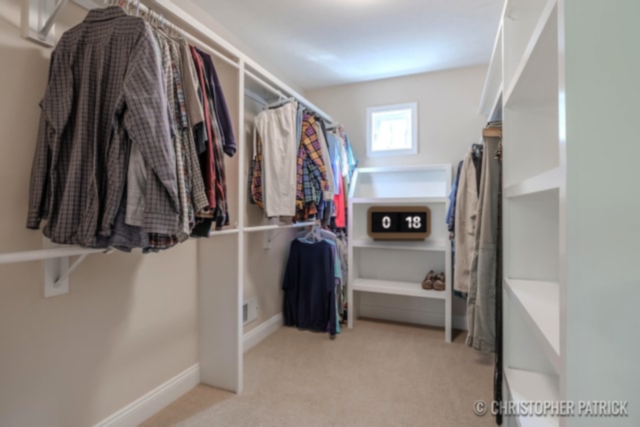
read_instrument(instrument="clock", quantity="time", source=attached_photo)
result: 0:18
